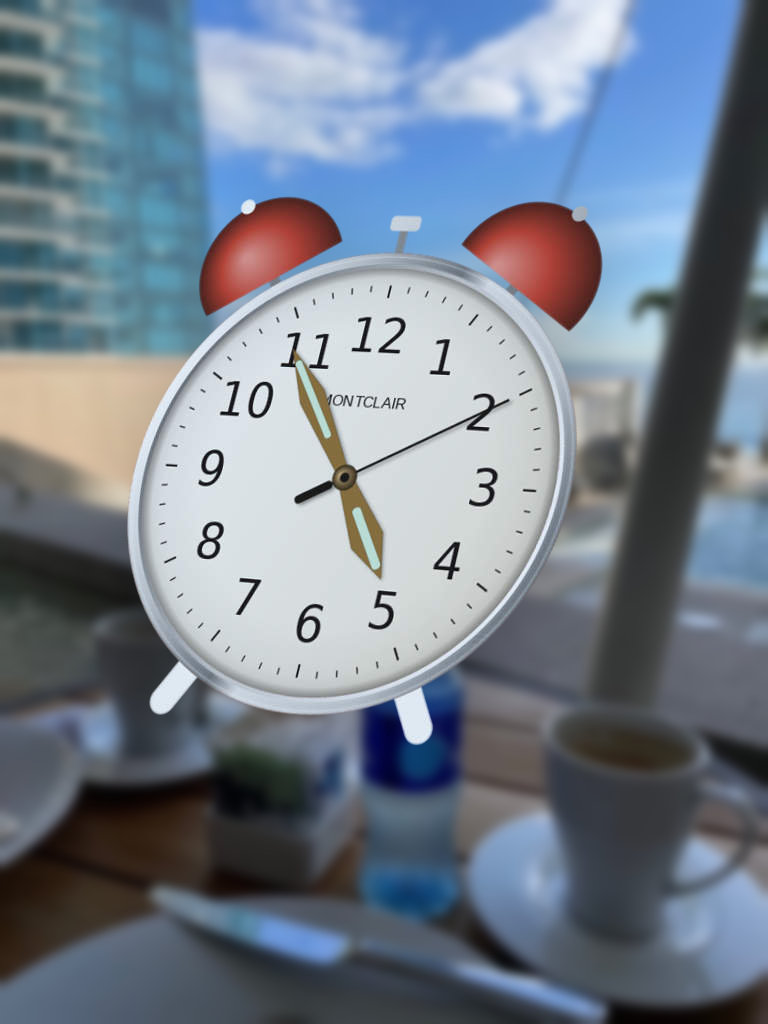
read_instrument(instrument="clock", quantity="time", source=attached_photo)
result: 4:54:10
